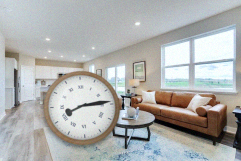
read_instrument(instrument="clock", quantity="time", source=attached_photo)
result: 8:14
